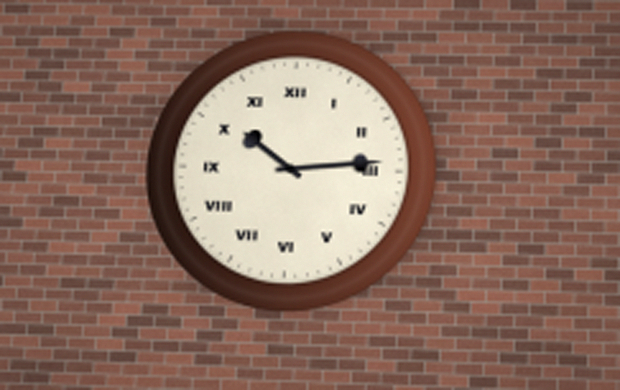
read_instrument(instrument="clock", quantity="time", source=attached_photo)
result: 10:14
